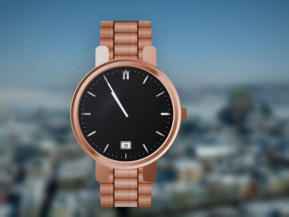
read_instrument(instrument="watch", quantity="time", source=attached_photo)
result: 10:55
